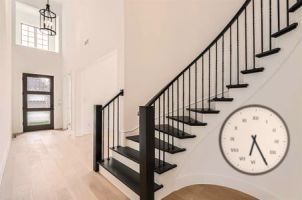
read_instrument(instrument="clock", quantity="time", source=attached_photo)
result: 6:25
